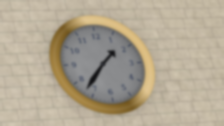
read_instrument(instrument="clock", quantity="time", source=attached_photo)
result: 1:37
